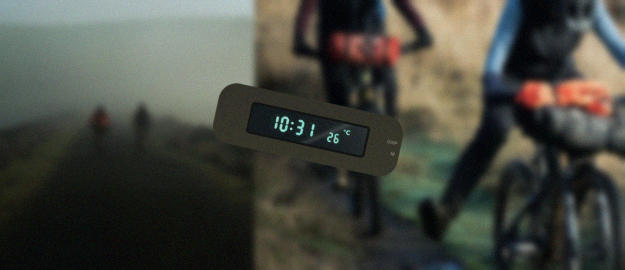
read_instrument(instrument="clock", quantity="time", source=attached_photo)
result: 10:31
